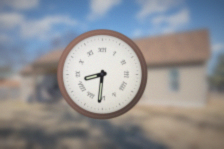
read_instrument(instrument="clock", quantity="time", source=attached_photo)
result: 8:31
